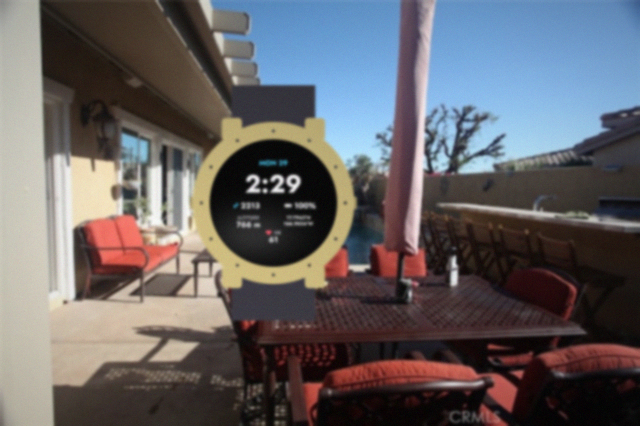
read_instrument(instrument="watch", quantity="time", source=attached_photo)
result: 2:29
